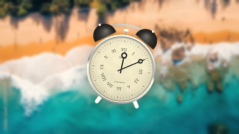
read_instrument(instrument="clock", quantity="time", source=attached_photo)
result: 12:10
